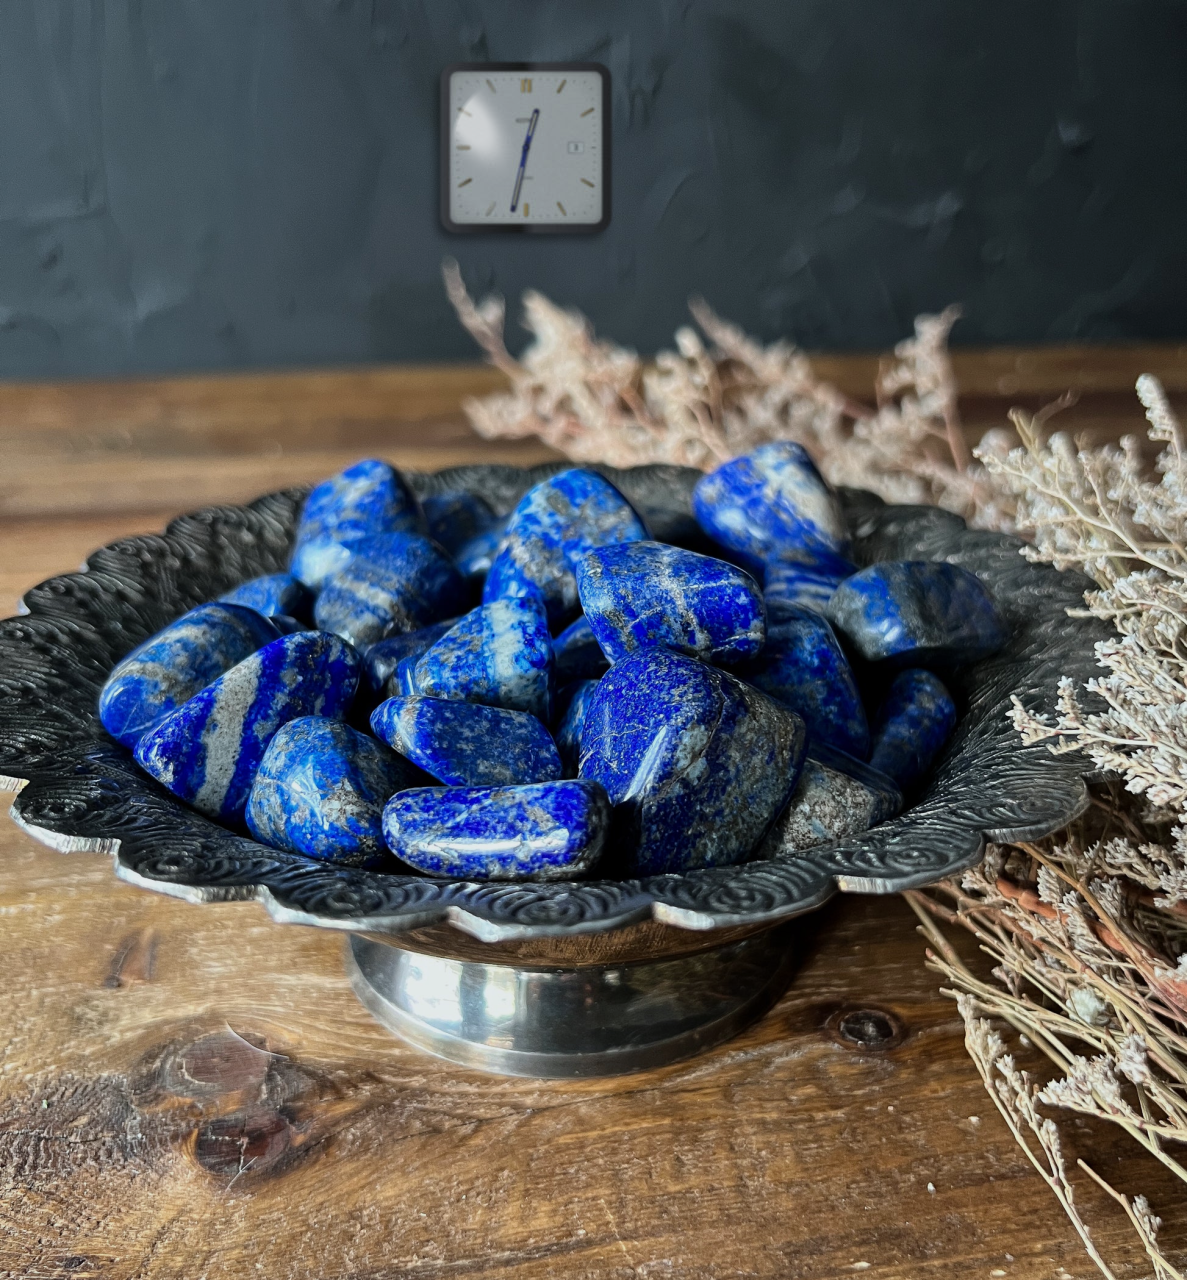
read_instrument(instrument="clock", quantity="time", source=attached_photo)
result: 12:32
